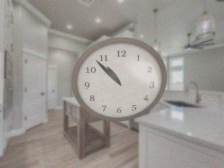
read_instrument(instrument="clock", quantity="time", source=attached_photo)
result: 10:53
